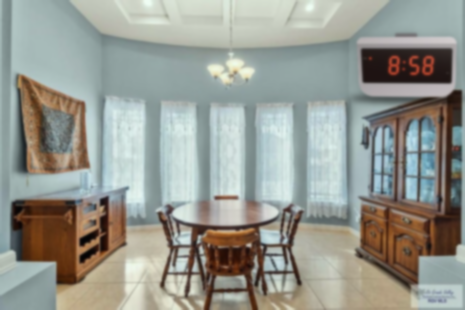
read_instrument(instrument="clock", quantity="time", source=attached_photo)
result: 8:58
